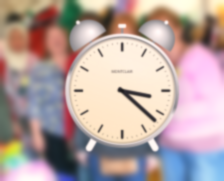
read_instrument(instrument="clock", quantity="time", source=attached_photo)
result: 3:22
